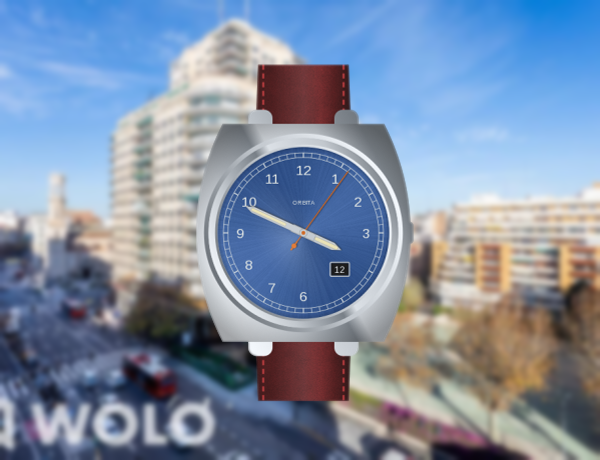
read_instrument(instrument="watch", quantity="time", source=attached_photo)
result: 3:49:06
